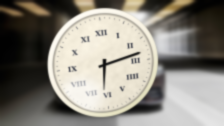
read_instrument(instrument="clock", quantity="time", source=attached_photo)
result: 6:13
